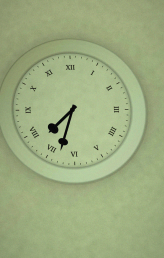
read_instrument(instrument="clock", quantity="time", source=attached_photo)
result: 7:33
